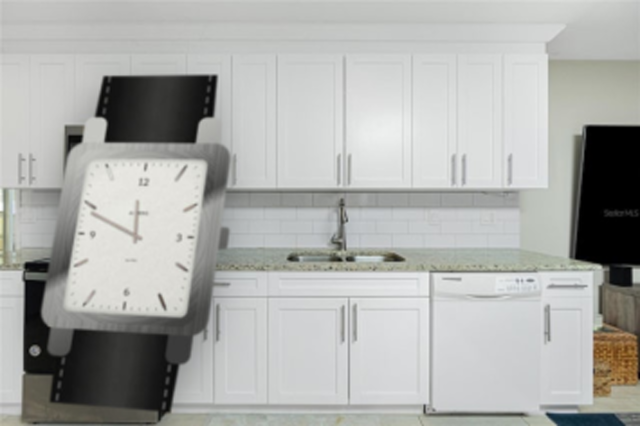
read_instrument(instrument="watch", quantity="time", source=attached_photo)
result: 11:49
